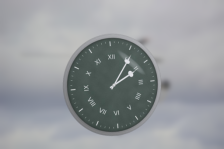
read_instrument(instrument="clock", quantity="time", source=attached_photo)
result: 2:06
